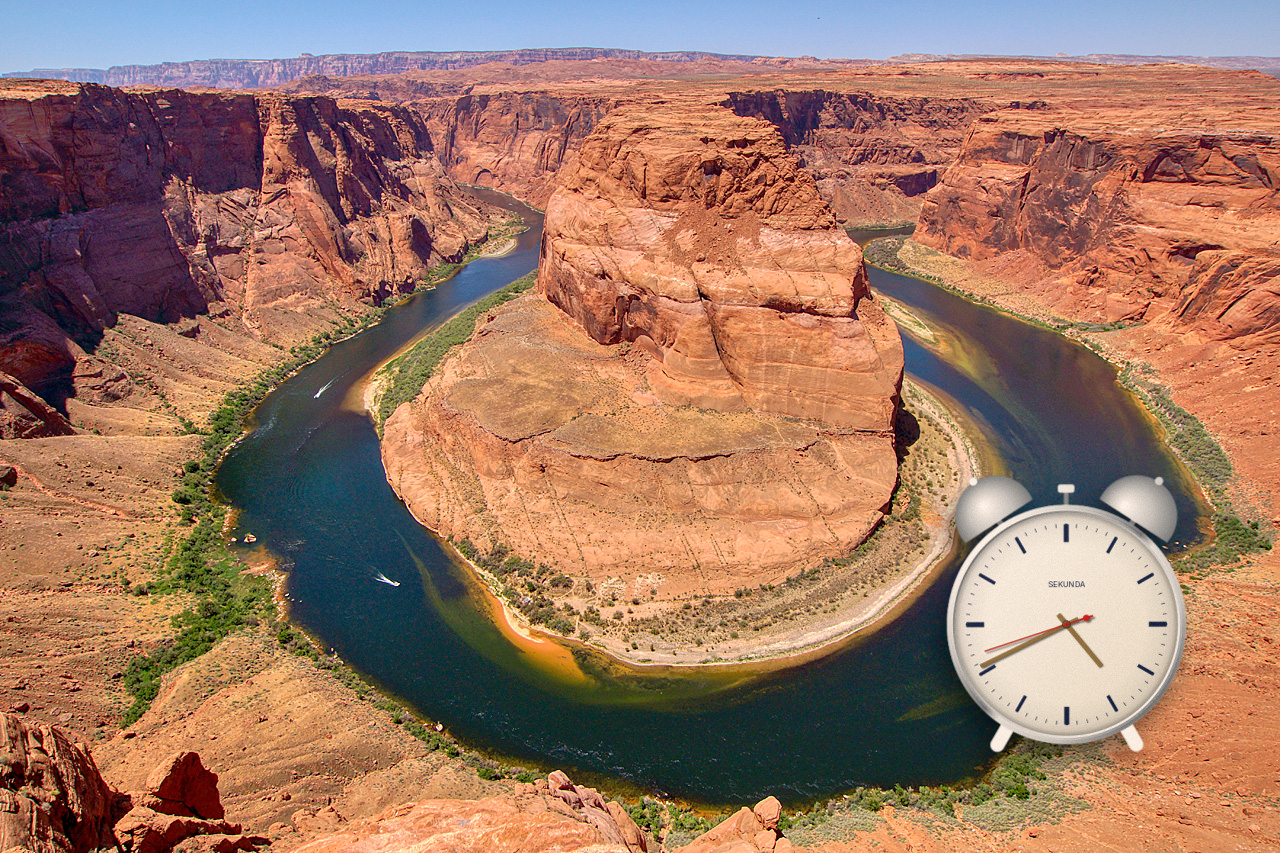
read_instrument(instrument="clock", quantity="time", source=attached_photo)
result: 4:40:42
